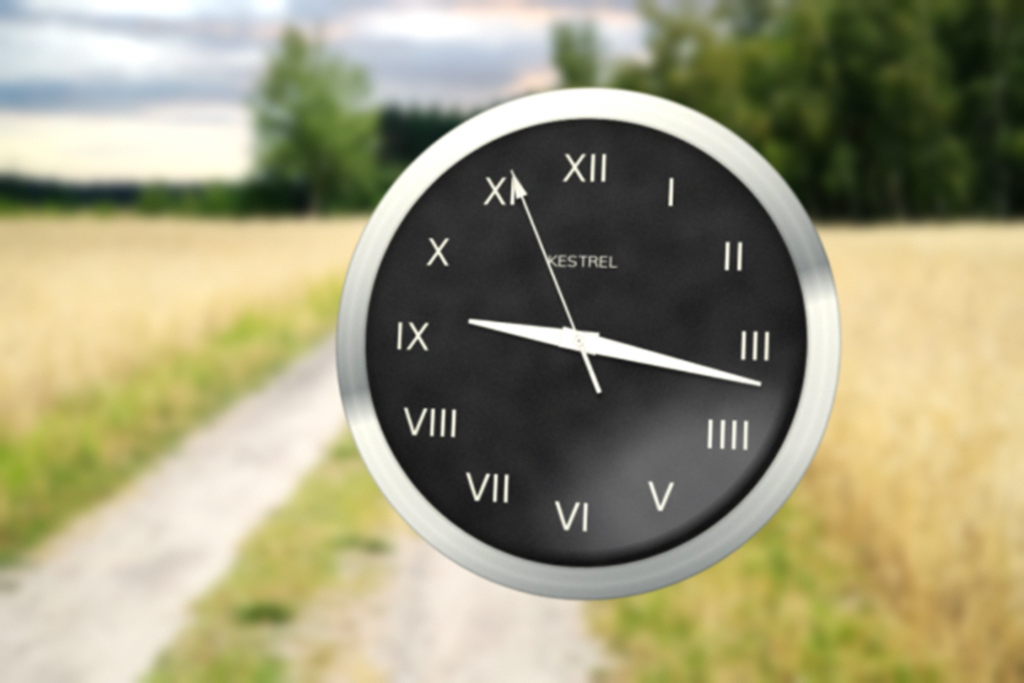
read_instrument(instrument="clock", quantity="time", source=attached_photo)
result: 9:16:56
